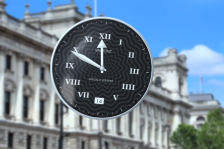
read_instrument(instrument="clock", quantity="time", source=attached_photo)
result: 11:49
